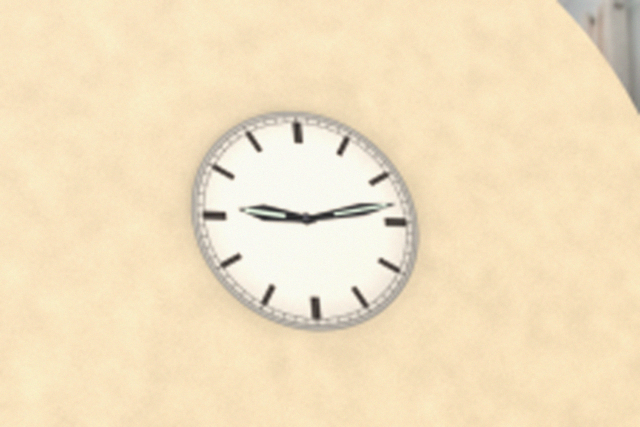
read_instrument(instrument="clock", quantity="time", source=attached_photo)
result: 9:13
